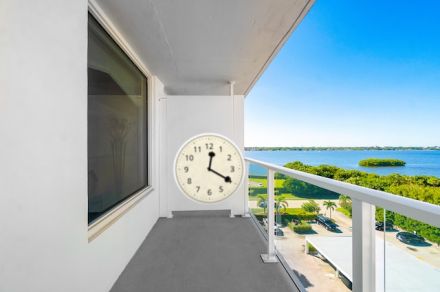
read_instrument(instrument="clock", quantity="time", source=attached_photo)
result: 12:20
